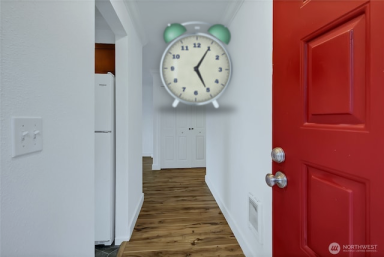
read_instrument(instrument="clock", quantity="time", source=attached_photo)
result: 5:05
